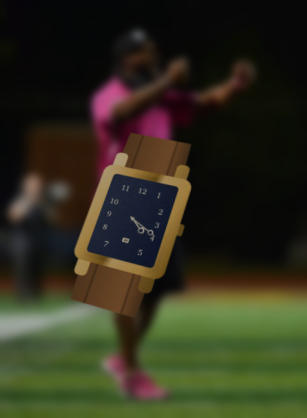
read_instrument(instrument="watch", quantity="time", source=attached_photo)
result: 4:19
